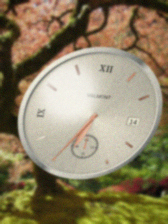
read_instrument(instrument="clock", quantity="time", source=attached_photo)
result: 6:35
